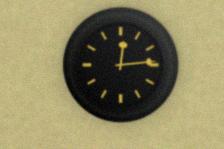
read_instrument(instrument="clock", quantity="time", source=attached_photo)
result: 12:14
